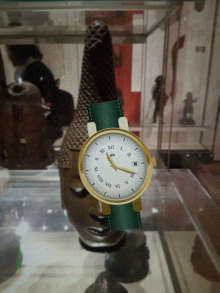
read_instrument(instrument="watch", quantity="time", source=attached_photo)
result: 11:19
